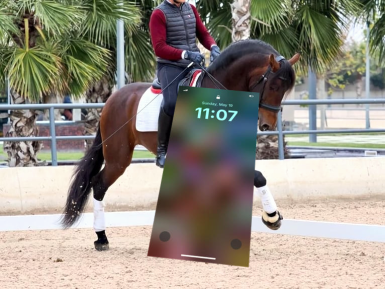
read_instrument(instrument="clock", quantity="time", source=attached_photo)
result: 11:07
